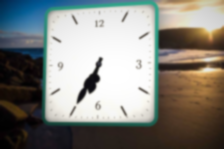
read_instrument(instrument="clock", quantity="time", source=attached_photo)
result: 6:35
